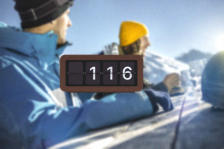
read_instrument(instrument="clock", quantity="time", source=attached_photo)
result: 1:16
